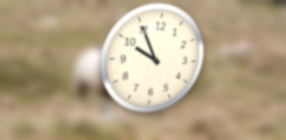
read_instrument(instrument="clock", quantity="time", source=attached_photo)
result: 9:55
